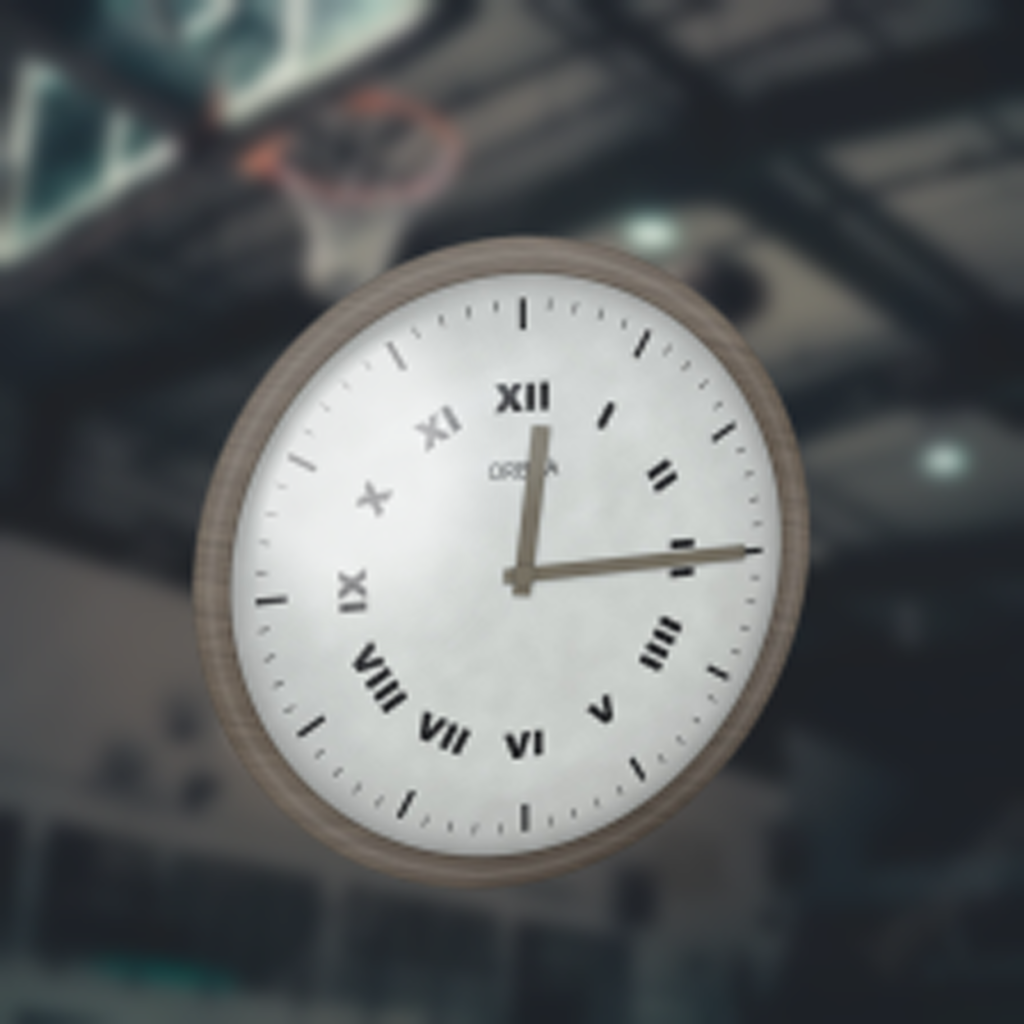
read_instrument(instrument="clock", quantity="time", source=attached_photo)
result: 12:15
